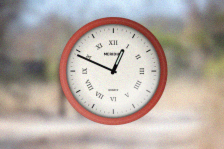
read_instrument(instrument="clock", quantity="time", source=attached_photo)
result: 12:49
